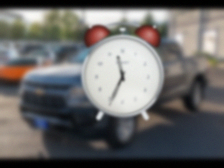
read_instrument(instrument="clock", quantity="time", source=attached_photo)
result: 11:34
